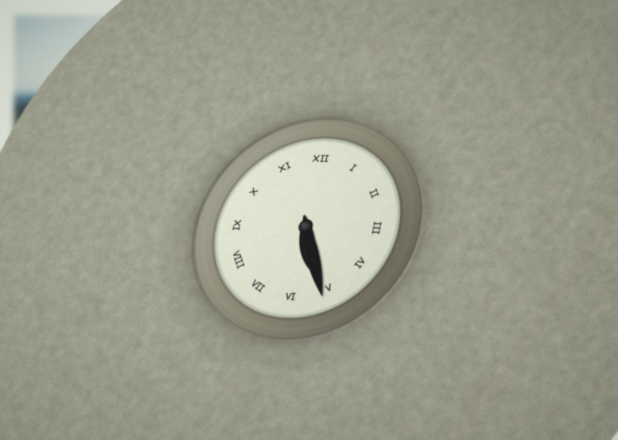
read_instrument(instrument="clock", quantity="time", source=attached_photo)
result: 5:26
